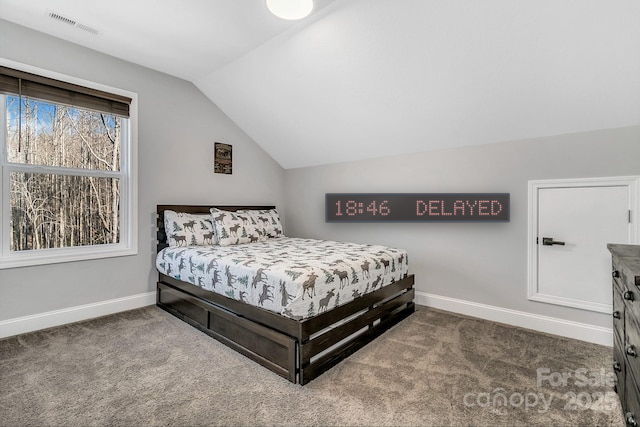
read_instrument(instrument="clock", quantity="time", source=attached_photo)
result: 18:46
